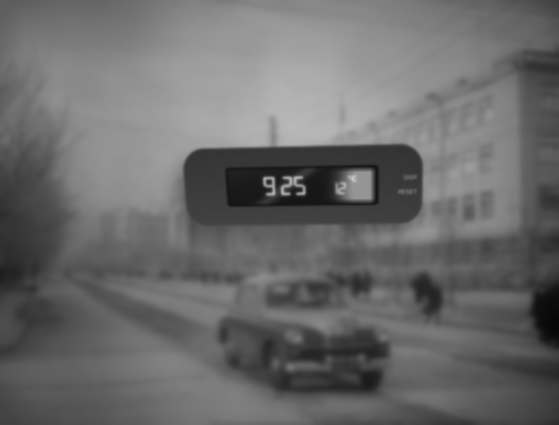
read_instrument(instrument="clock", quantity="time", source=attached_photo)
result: 9:25
